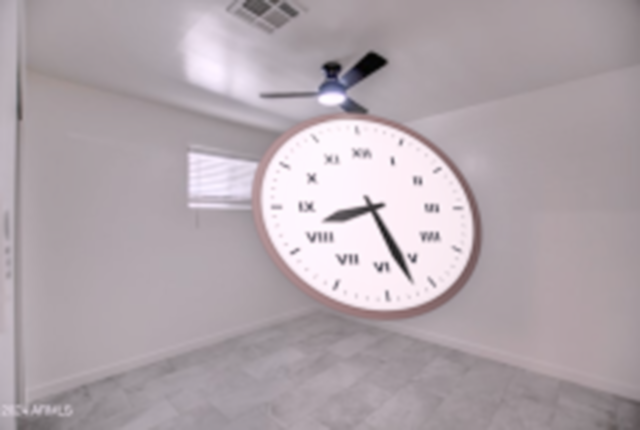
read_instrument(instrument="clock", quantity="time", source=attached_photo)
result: 8:27
